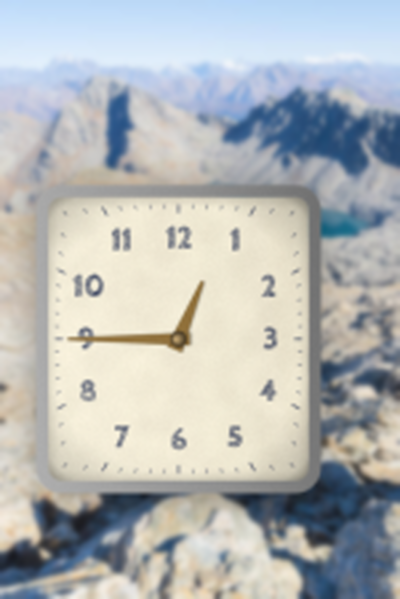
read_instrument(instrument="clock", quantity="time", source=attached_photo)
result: 12:45
